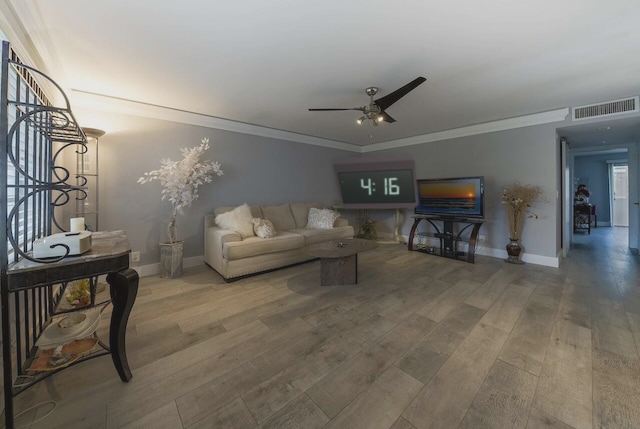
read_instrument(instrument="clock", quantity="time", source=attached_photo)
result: 4:16
